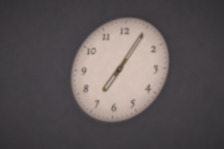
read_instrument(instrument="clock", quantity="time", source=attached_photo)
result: 7:05
